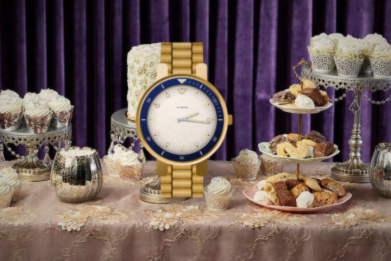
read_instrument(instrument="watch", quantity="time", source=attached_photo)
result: 2:16
